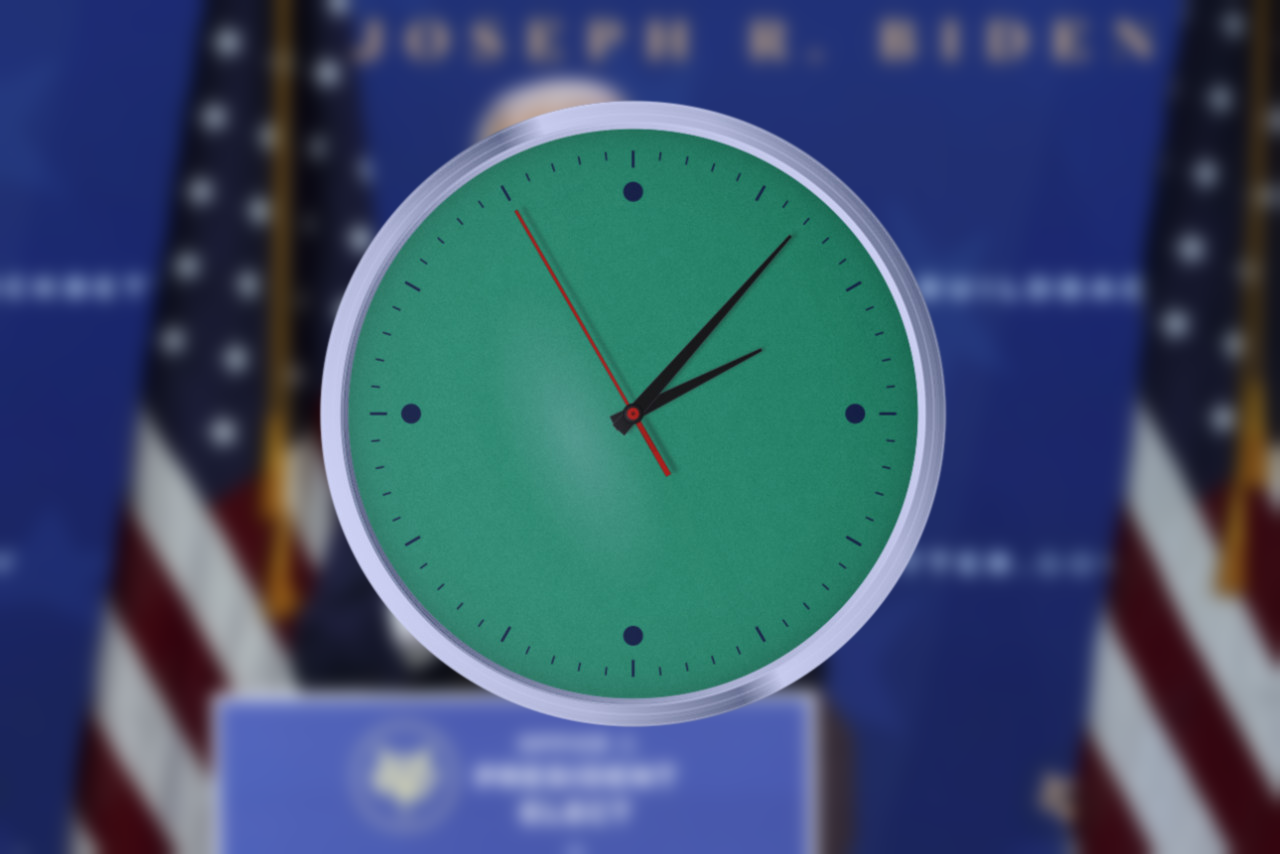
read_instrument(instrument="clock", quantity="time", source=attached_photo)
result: 2:06:55
